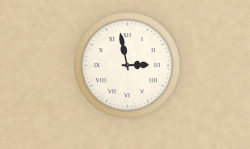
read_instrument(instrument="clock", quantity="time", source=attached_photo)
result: 2:58
